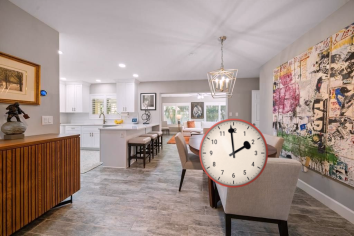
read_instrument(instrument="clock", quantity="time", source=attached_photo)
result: 1:59
